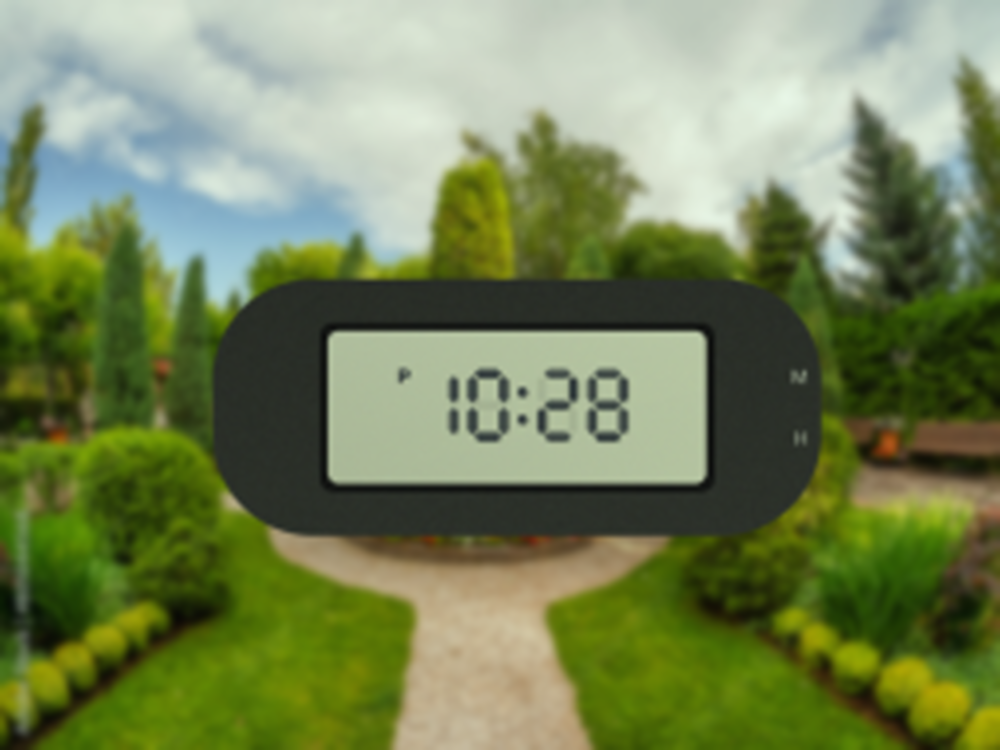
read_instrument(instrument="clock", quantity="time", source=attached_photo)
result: 10:28
